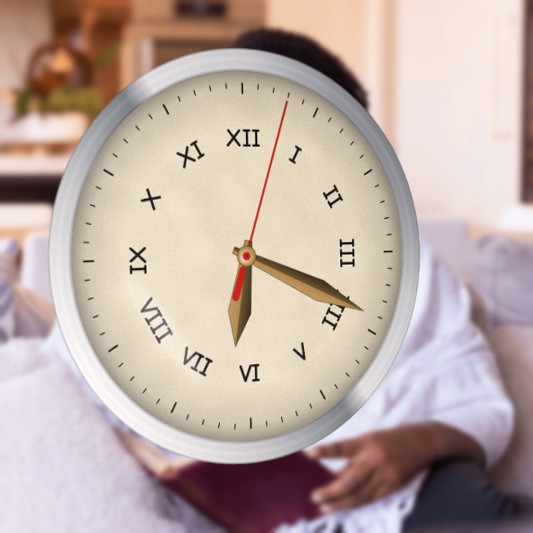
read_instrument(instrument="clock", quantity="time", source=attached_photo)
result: 6:19:03
